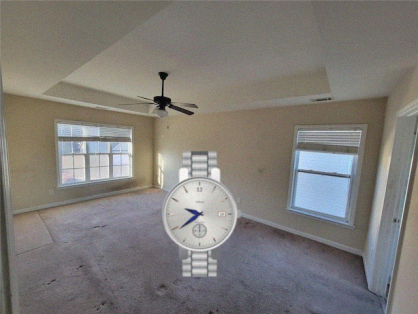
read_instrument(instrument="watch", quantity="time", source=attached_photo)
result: 9:39
